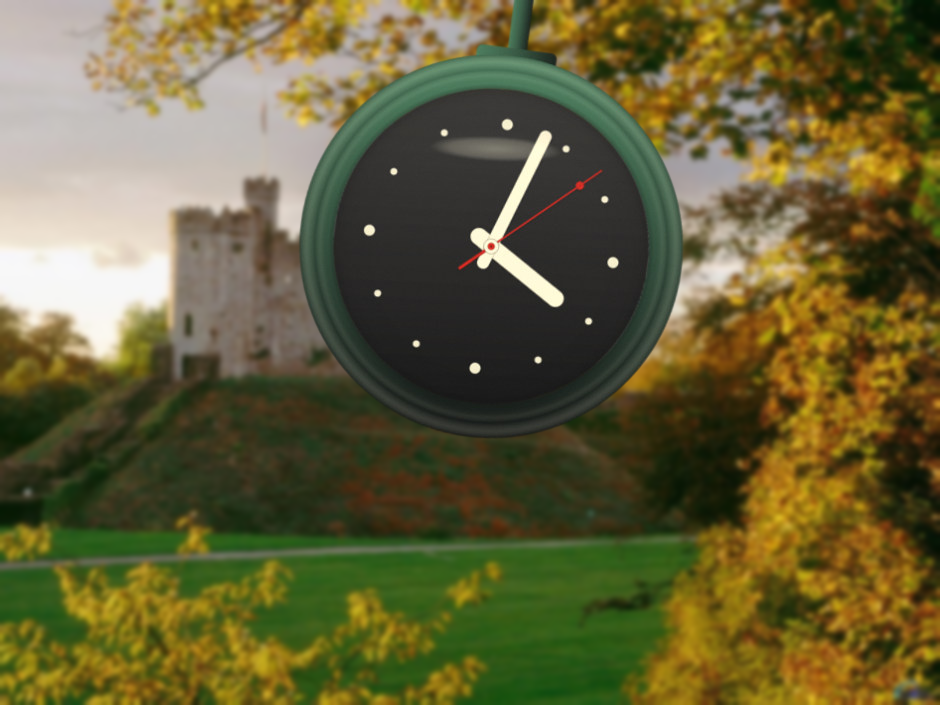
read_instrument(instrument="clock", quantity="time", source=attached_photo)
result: 4:03:08
